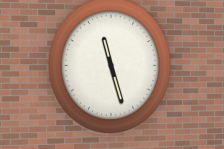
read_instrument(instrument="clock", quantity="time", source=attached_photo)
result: 11:27
